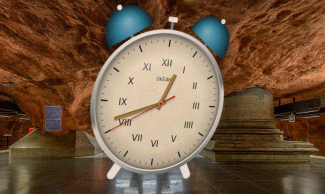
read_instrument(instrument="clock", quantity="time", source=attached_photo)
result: 12:41:40
